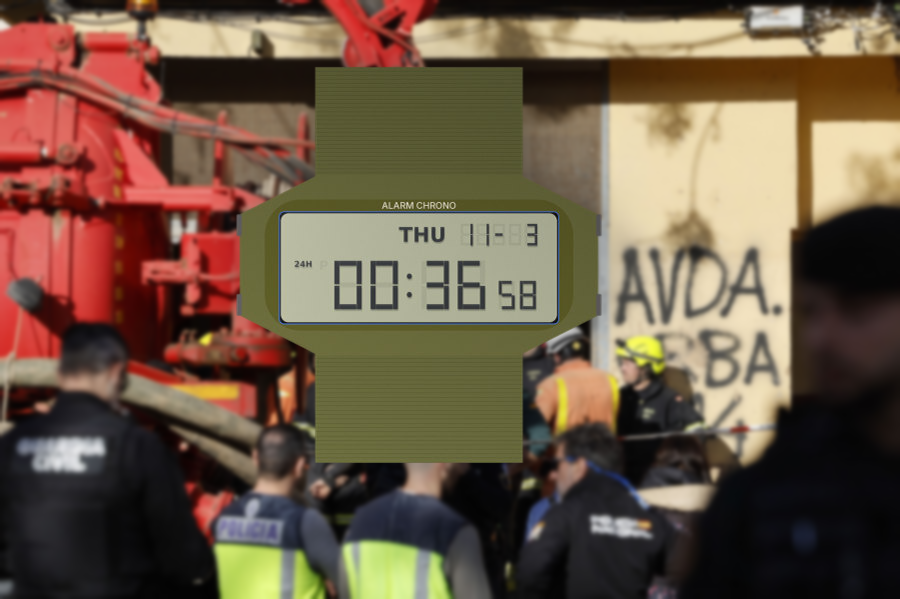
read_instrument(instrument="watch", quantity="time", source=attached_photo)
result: 0:36:58
